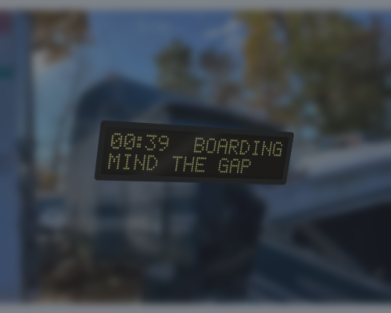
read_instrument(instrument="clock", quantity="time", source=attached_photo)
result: 0:39
